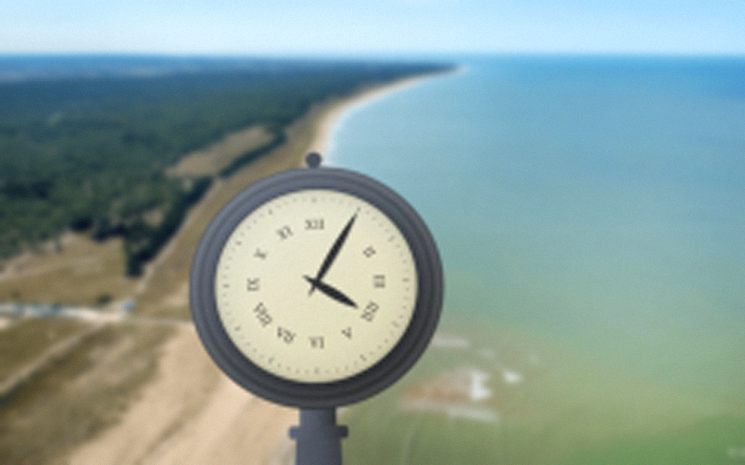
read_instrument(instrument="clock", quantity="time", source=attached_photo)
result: 4:05
